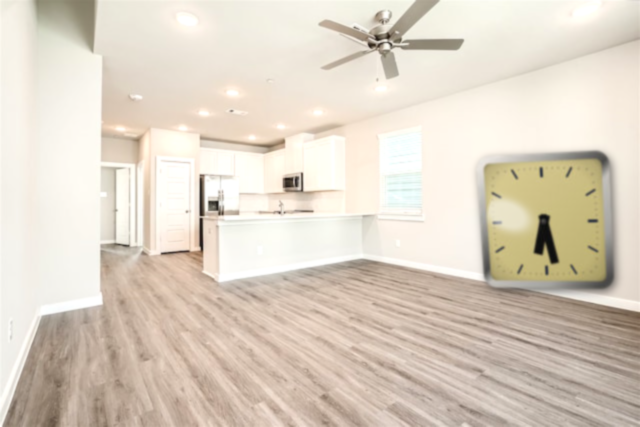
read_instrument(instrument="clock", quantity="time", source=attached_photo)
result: 6:28
